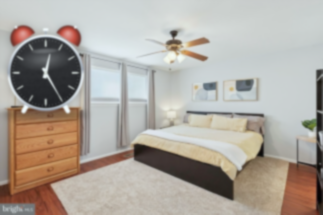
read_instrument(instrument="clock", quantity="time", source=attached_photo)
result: 12:25
